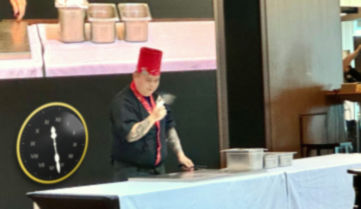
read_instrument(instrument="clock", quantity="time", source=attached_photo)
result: 11:27
